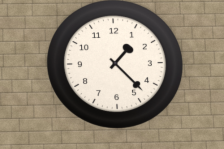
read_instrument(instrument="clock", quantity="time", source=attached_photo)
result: 1:23
